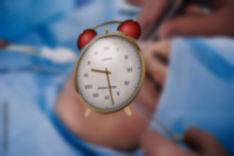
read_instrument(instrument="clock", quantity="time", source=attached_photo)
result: 9:28
